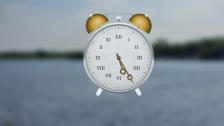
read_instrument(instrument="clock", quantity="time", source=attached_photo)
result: 5:25
